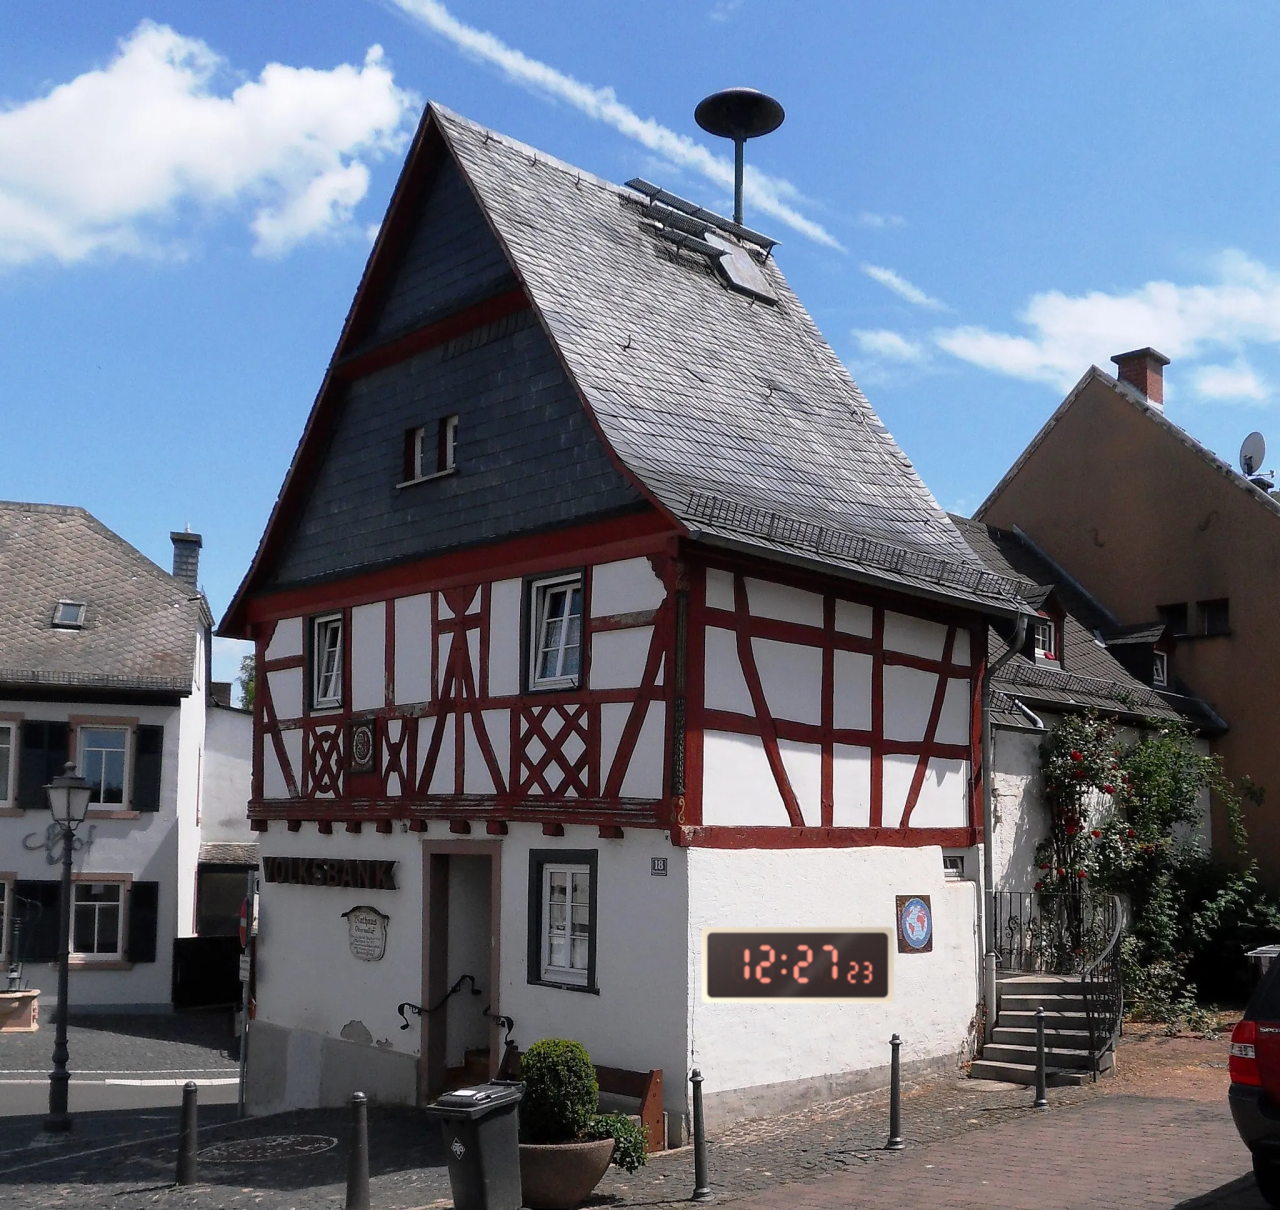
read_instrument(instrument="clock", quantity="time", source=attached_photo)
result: 12:27:23
